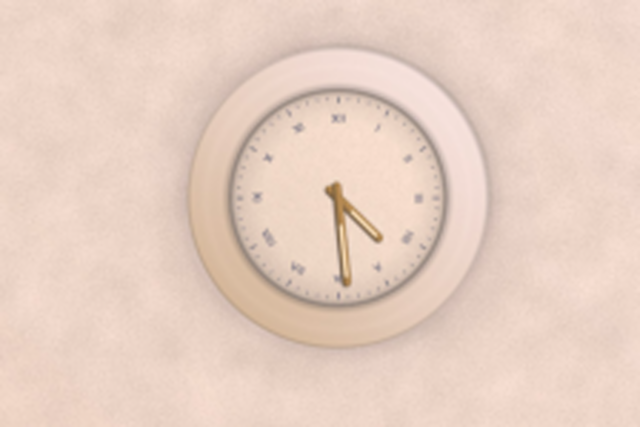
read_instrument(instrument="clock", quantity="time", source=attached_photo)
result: 4:29
